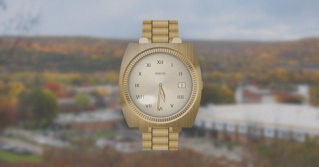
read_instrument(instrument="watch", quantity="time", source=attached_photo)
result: 5:31
